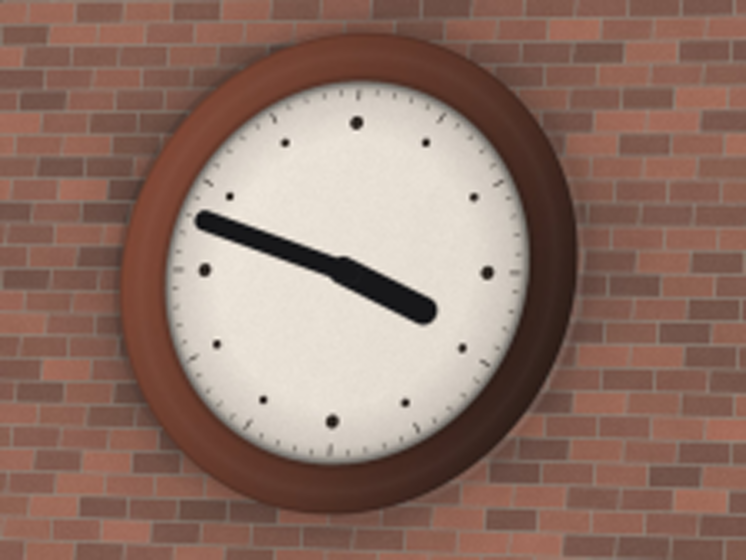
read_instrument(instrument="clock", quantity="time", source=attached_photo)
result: 3:48
